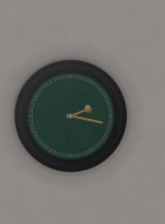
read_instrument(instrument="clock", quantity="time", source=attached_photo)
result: 2:17
